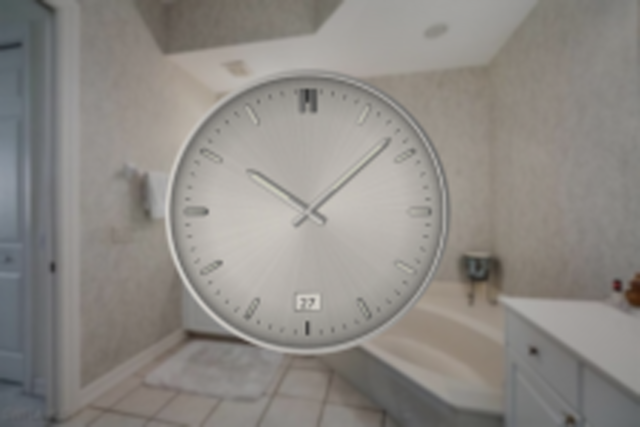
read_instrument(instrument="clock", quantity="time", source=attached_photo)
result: 10:08
